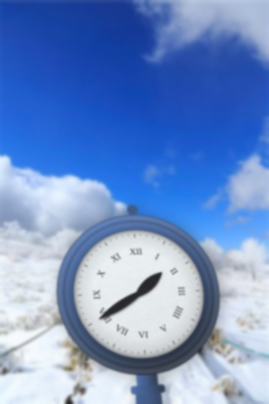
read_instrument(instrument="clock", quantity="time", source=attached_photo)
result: 1:40
